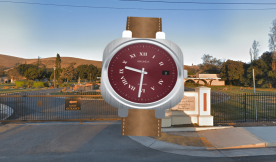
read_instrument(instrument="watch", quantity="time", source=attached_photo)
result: 9:31
